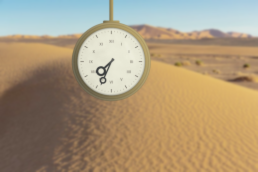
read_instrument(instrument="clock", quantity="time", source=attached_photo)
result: 7:34
